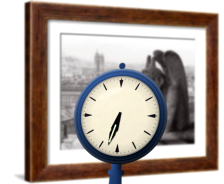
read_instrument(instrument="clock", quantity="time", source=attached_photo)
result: 6:33
